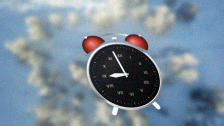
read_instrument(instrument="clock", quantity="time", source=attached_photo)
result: 8:58
